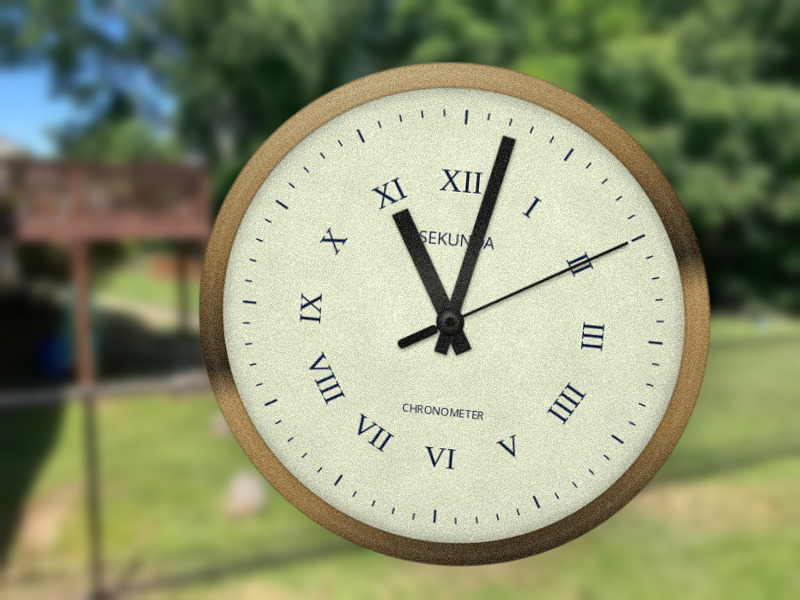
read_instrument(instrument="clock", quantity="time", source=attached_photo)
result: 11:02:10
